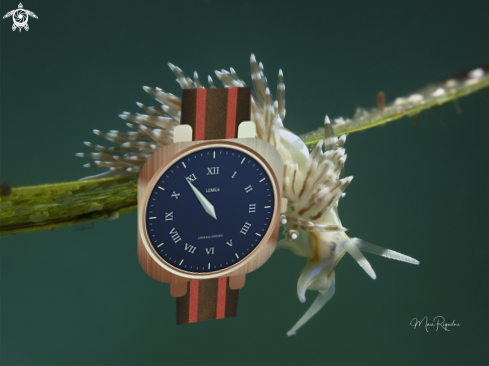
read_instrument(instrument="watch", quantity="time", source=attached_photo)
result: 10:54
